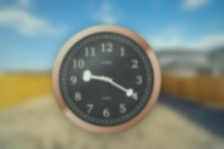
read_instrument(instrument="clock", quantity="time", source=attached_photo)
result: 9:20
